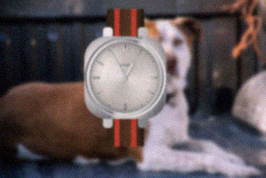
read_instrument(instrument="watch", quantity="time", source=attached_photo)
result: 12:55
